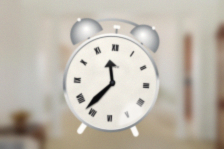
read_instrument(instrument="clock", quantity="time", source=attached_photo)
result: 11:37
